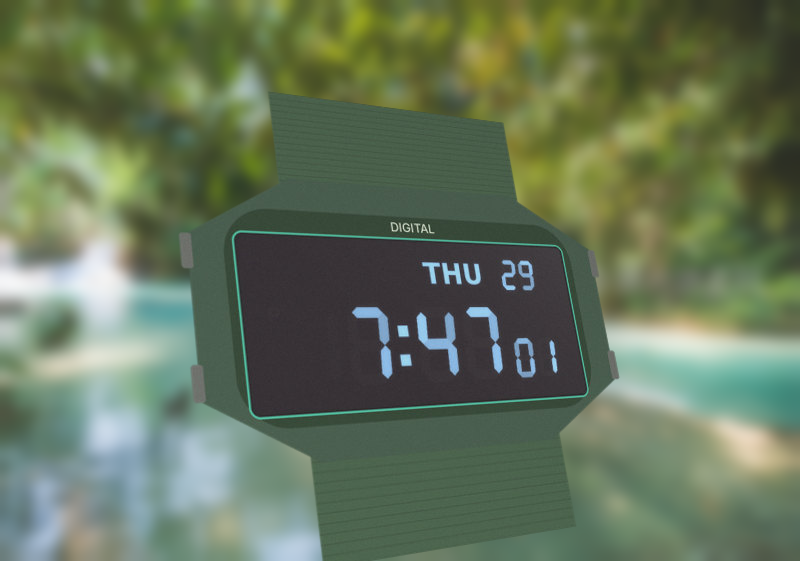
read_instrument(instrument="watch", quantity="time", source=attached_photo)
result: 7:47:01
